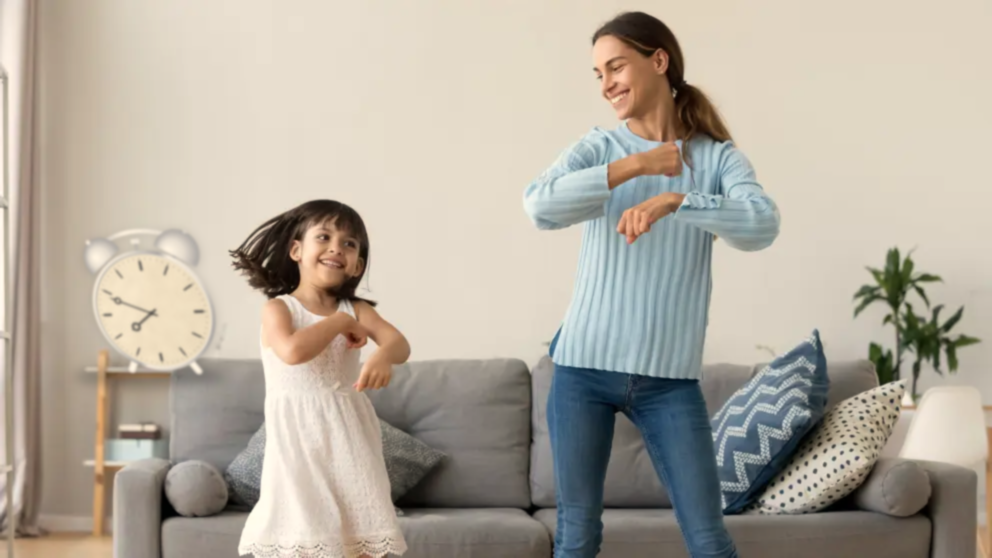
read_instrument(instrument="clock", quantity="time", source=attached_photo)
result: 7:49
